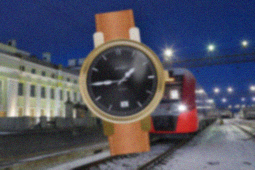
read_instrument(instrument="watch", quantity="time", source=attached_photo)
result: 1:45
